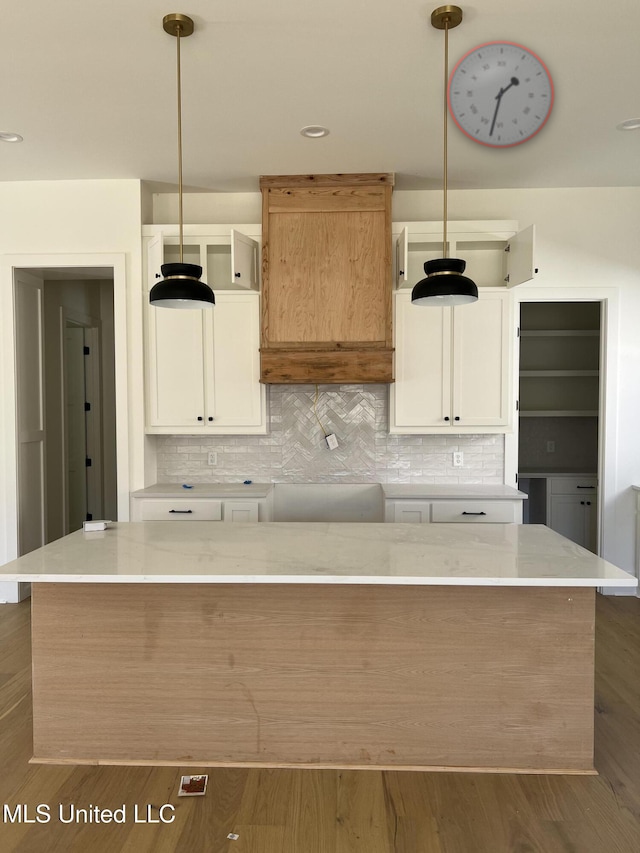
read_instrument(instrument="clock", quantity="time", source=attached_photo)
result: 1:32
